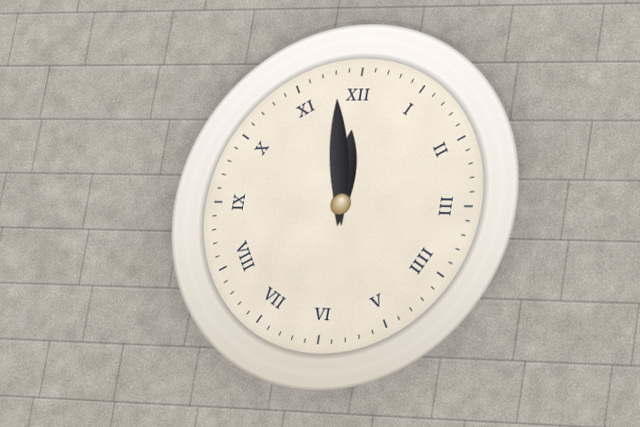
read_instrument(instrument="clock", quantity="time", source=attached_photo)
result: 11:58
